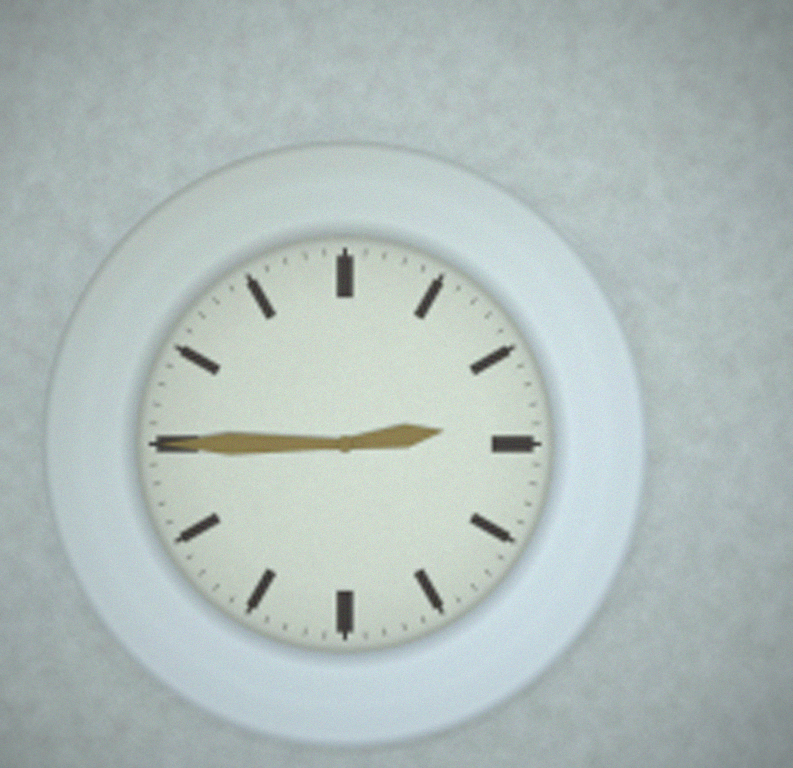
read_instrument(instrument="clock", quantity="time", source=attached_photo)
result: 2:45
